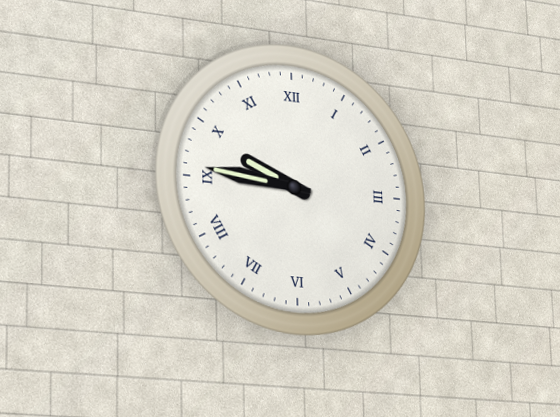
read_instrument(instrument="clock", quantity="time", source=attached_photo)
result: 9:46
